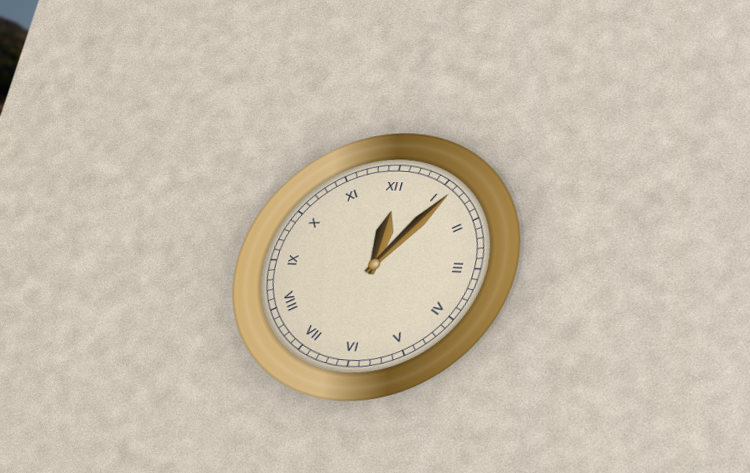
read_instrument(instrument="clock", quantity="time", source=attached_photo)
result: 12:06
